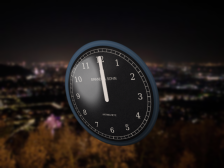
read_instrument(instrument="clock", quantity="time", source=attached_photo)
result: 12:00
